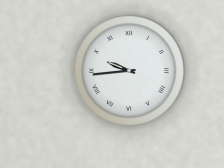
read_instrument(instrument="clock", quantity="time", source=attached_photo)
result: 9:44
